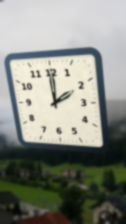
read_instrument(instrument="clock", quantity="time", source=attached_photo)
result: 2:00
